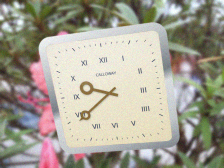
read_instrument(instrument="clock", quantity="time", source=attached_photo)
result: 9:39
